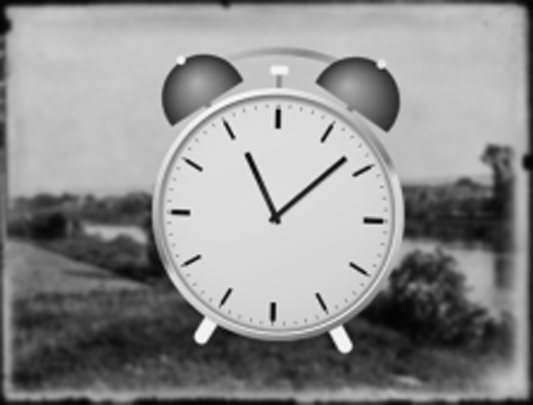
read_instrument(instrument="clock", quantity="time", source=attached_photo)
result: 11:08
